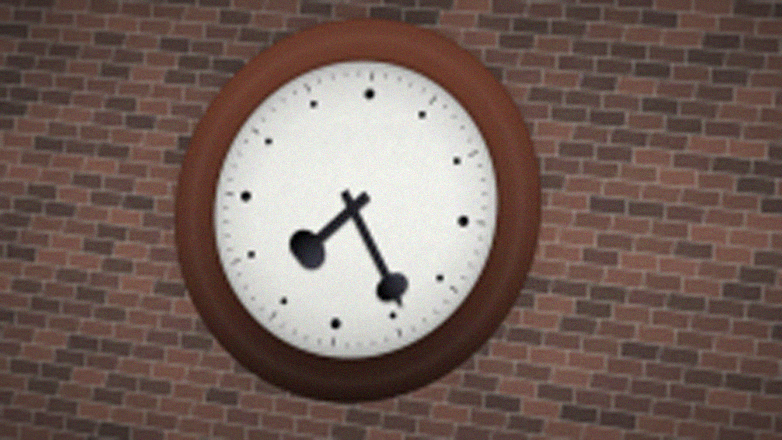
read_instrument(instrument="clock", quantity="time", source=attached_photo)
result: 7:24
